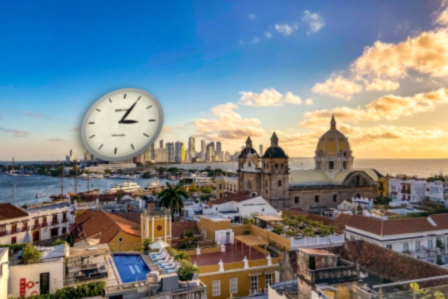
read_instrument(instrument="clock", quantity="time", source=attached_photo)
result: 3:05
